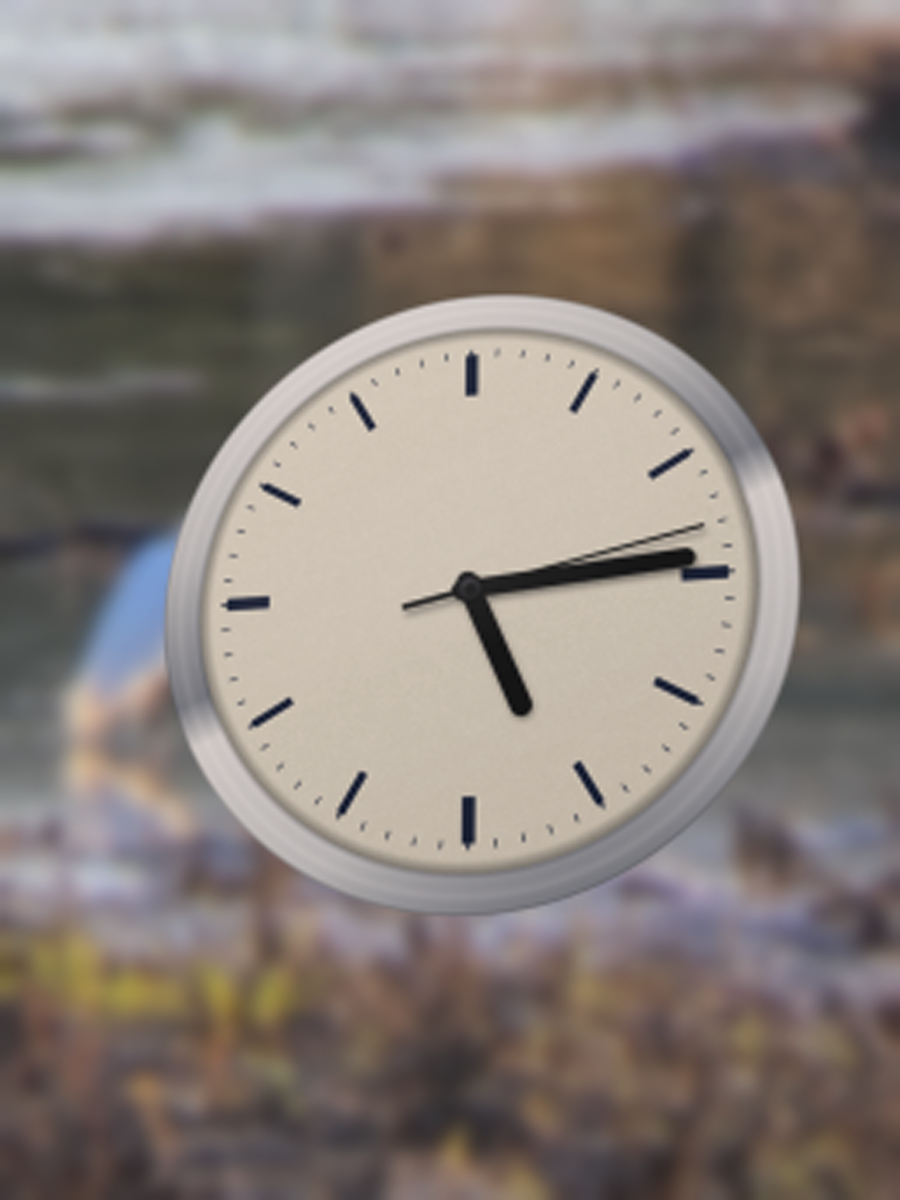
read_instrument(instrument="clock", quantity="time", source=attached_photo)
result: 5:14:13
